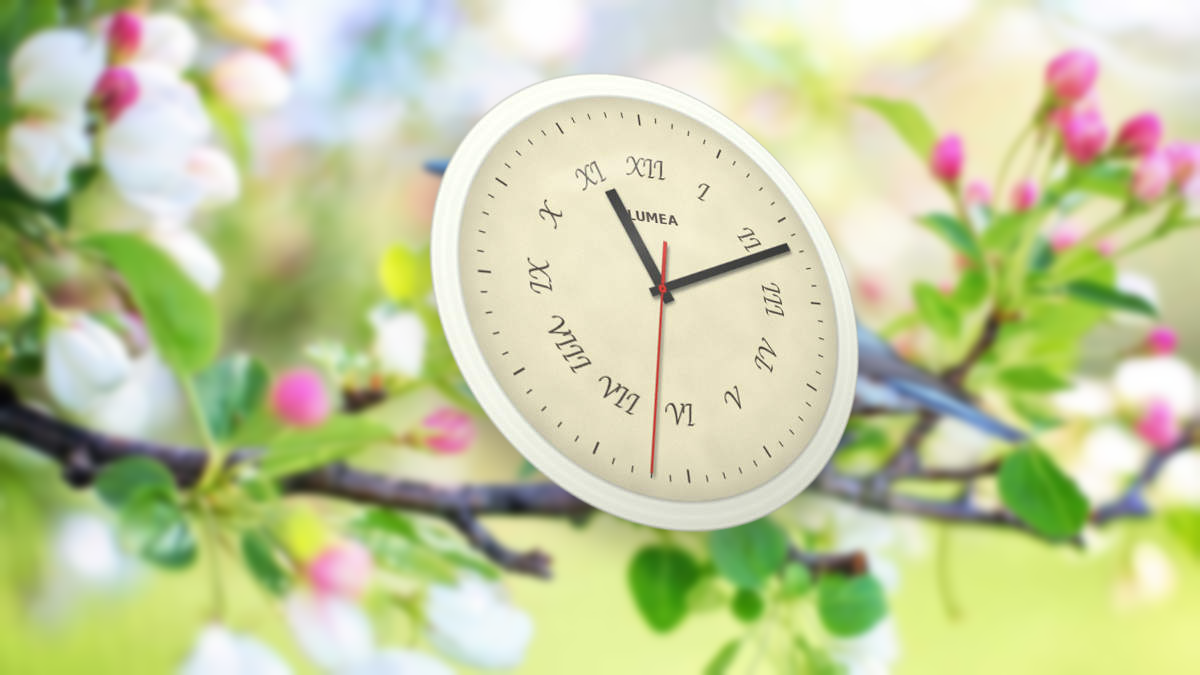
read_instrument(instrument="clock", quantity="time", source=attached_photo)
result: 11:11:32
